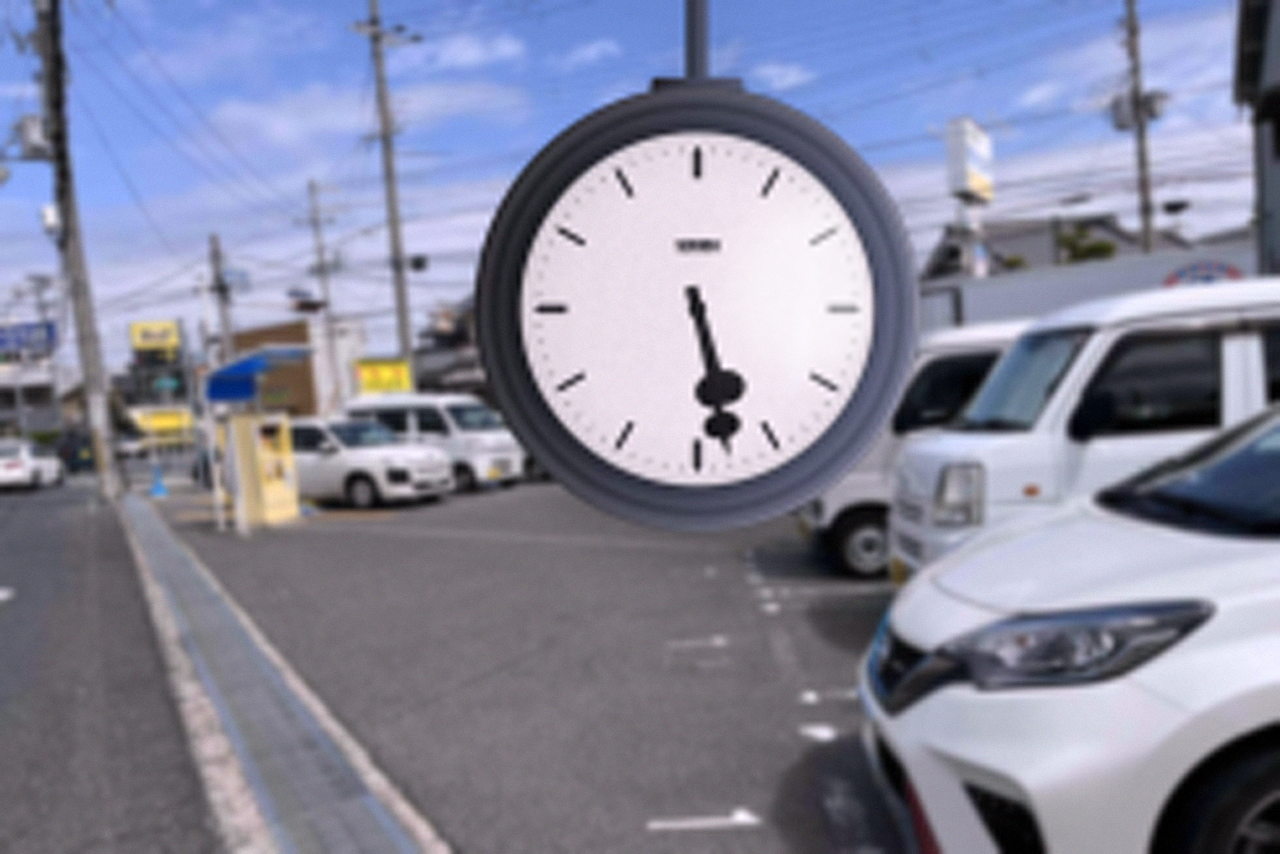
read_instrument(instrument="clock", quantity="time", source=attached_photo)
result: 5:28
